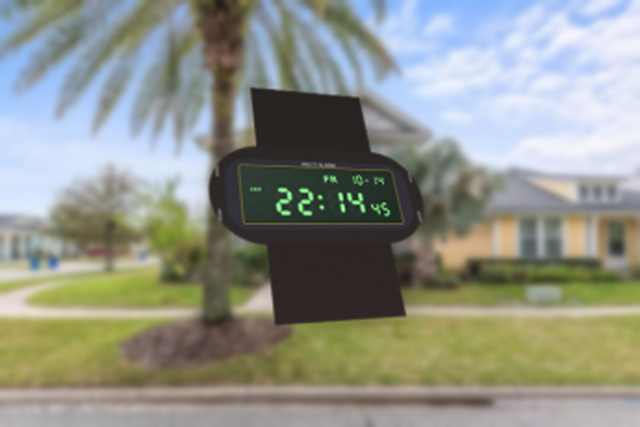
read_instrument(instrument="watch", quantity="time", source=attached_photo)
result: 22:14:45
